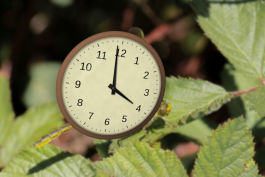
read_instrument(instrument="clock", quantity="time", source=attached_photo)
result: 3:59
